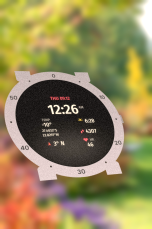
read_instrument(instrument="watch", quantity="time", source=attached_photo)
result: 12:26
